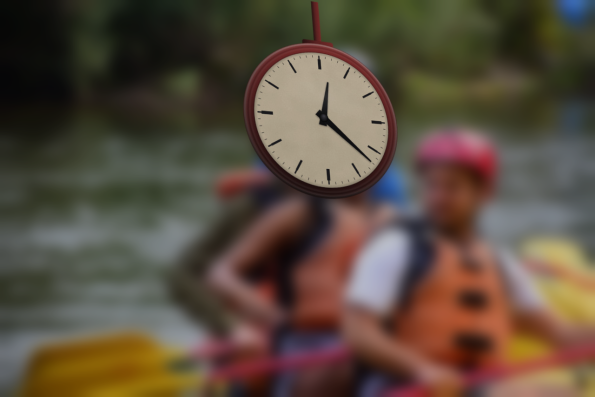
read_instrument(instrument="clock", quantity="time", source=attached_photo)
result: 12:22
